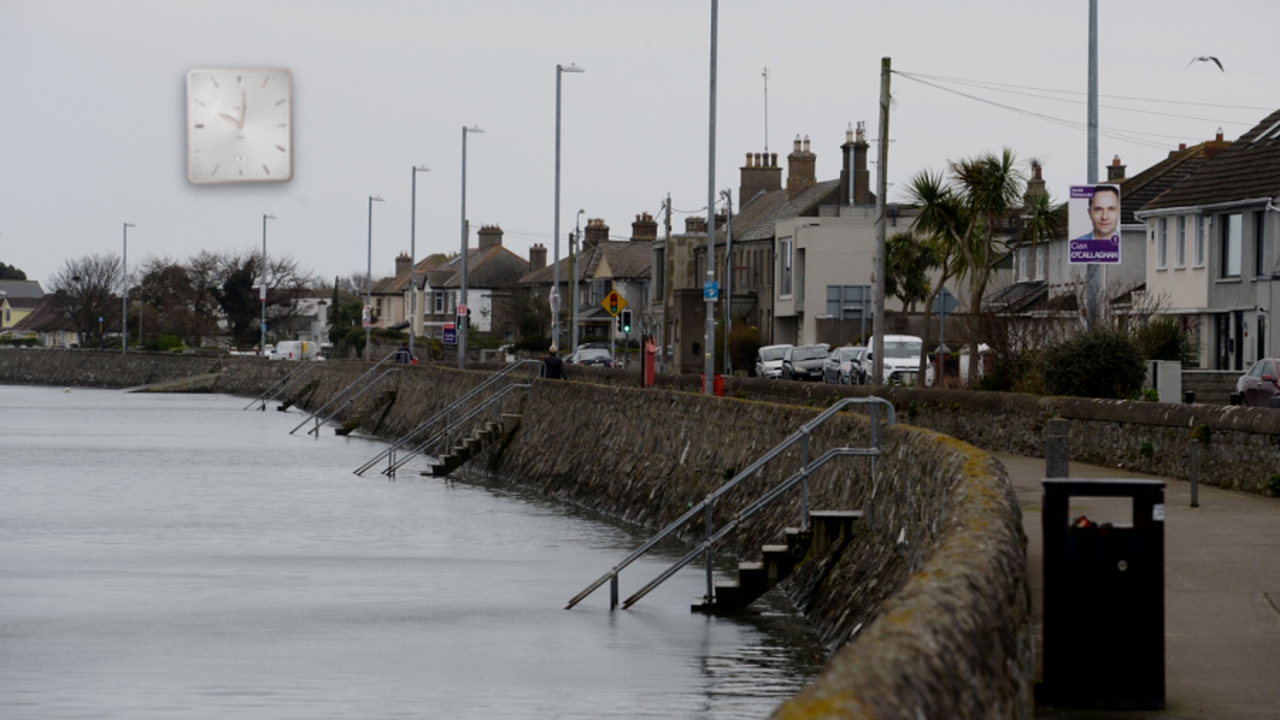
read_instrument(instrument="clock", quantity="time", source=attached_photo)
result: 10:01
